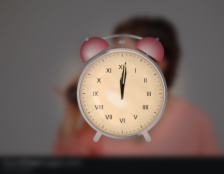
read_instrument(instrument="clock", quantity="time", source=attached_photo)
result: 12:01
